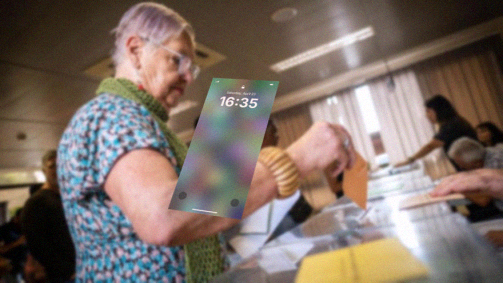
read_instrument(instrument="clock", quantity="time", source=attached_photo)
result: 16:35
